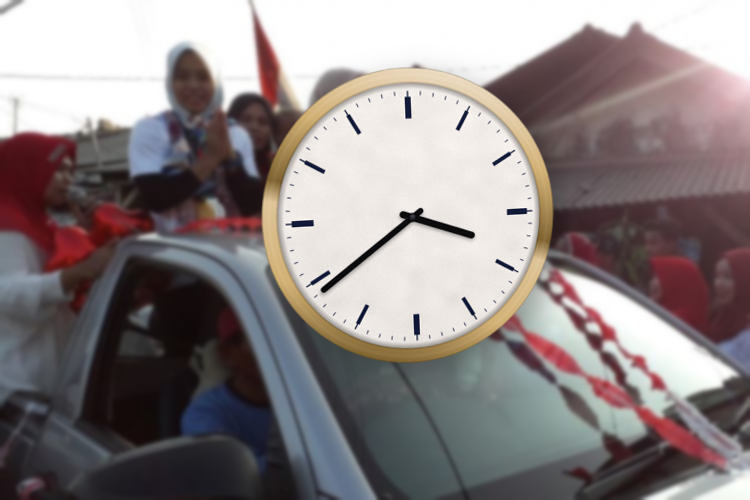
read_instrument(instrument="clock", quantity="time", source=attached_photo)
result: 3:39
